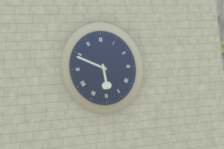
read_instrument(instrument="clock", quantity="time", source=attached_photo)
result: 5:49
